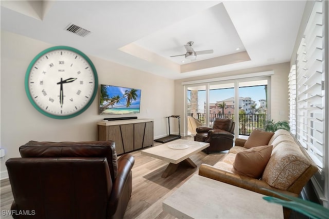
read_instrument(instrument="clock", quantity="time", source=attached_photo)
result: 2:30
